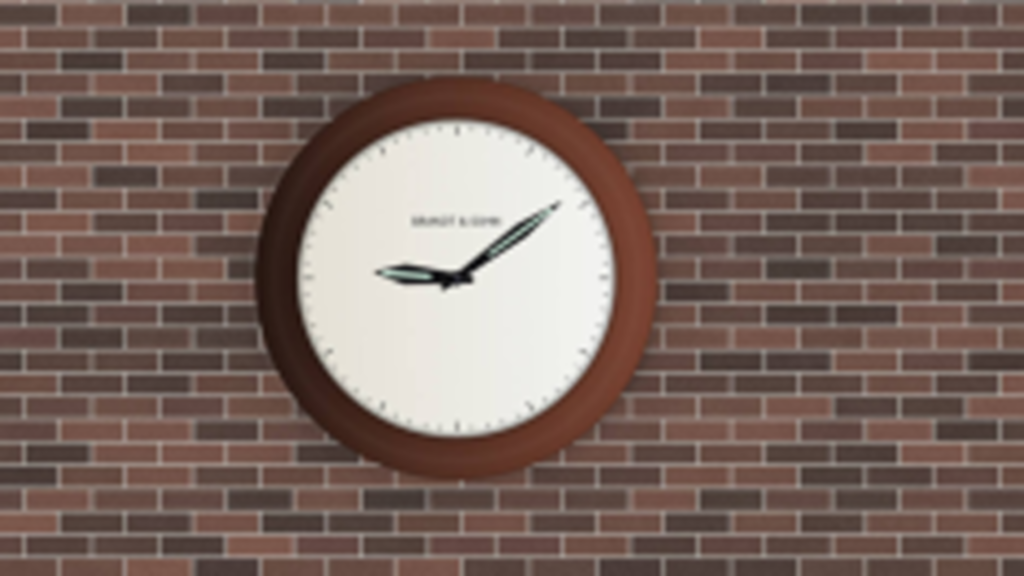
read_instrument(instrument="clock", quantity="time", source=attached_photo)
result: 9:09
